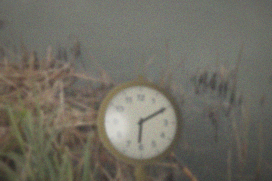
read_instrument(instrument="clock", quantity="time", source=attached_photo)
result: 6:10
